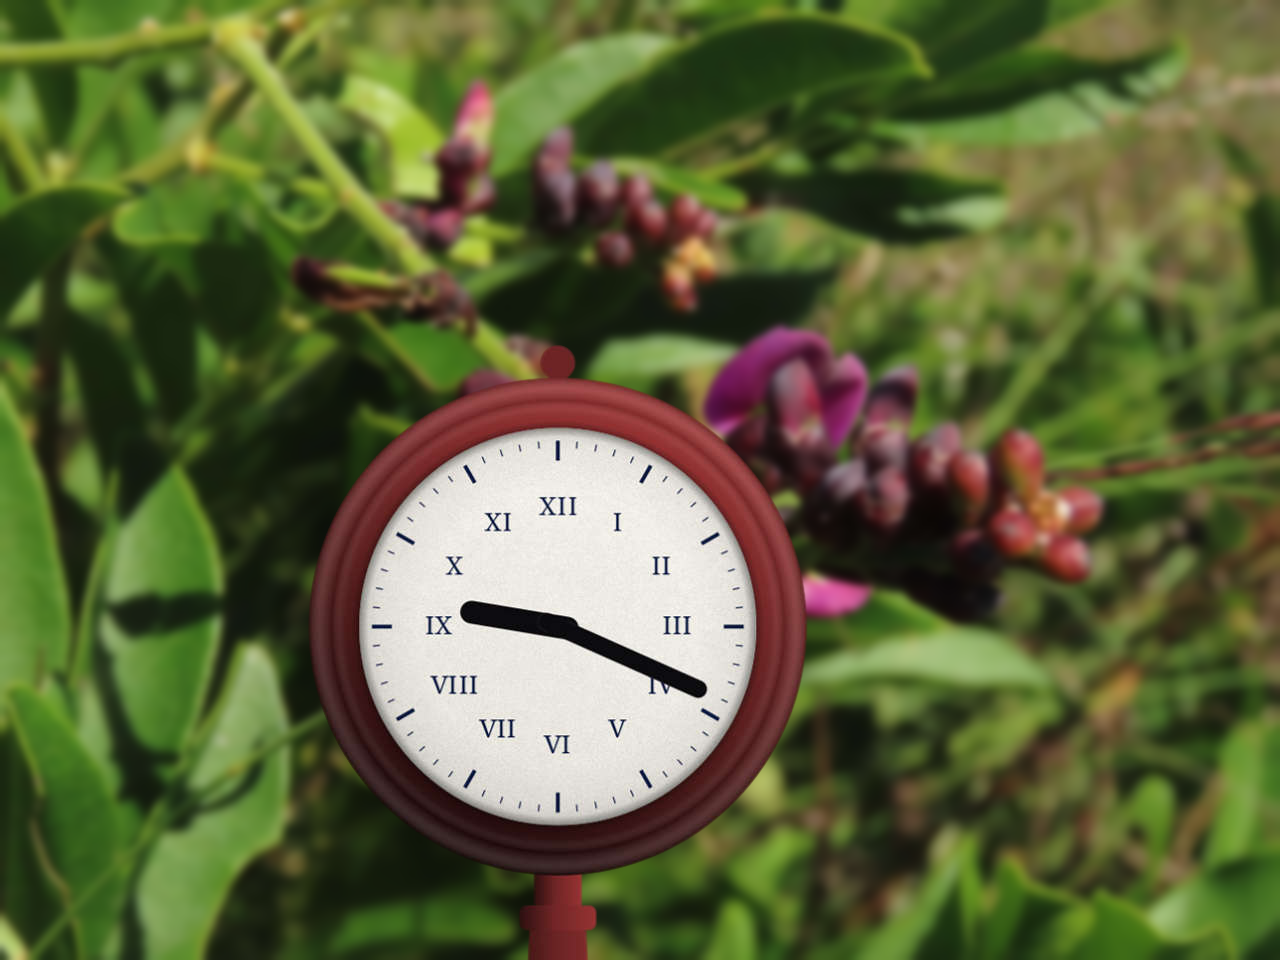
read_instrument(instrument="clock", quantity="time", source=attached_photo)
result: 9:19
